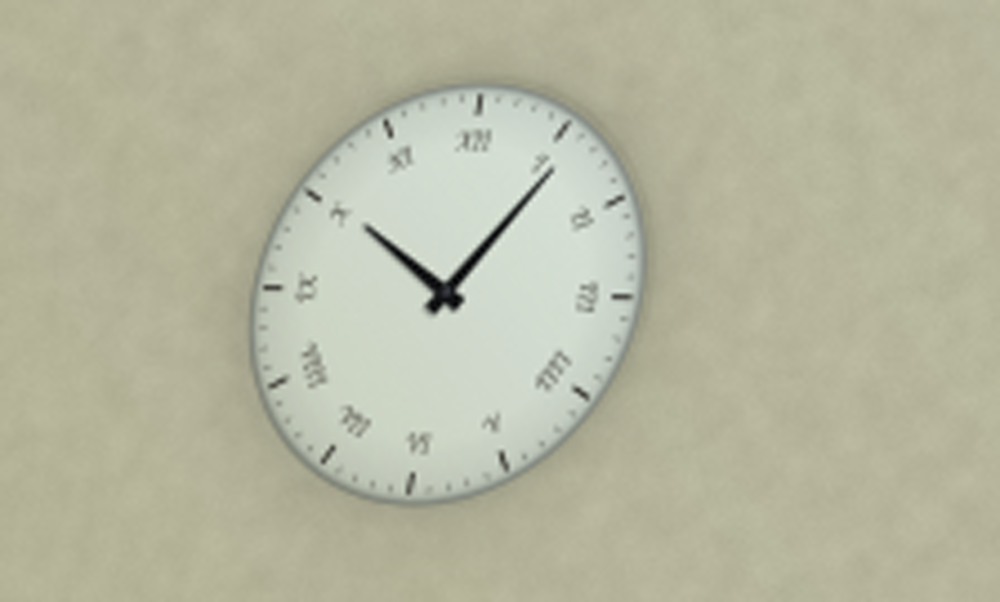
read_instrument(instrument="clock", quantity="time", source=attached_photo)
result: 10:06
